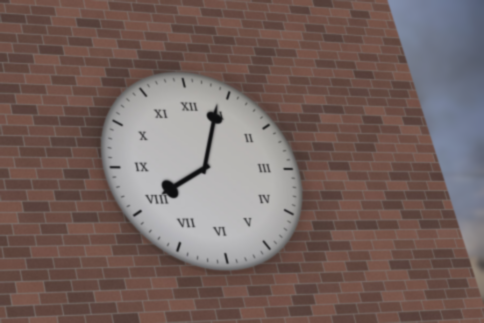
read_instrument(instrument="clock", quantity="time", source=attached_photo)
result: 8:04
